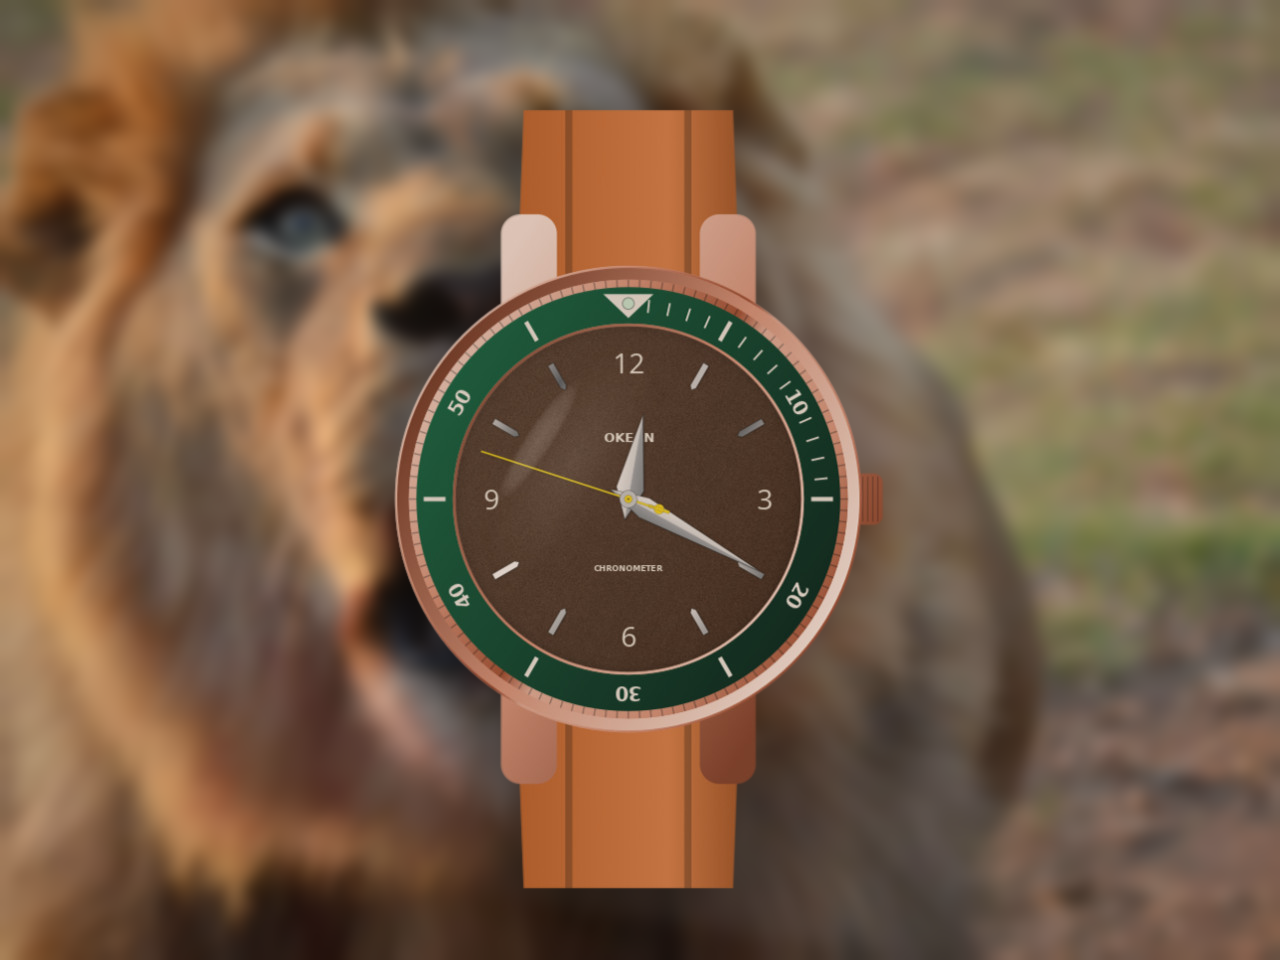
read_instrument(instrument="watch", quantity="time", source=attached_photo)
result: 12:19:48
